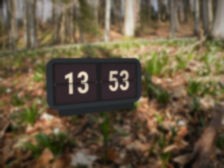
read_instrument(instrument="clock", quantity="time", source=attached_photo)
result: 13:53
